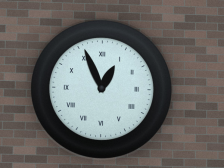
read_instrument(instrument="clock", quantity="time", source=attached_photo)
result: 12:56
